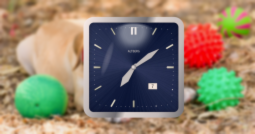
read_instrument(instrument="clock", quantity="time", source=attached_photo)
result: 7:09
